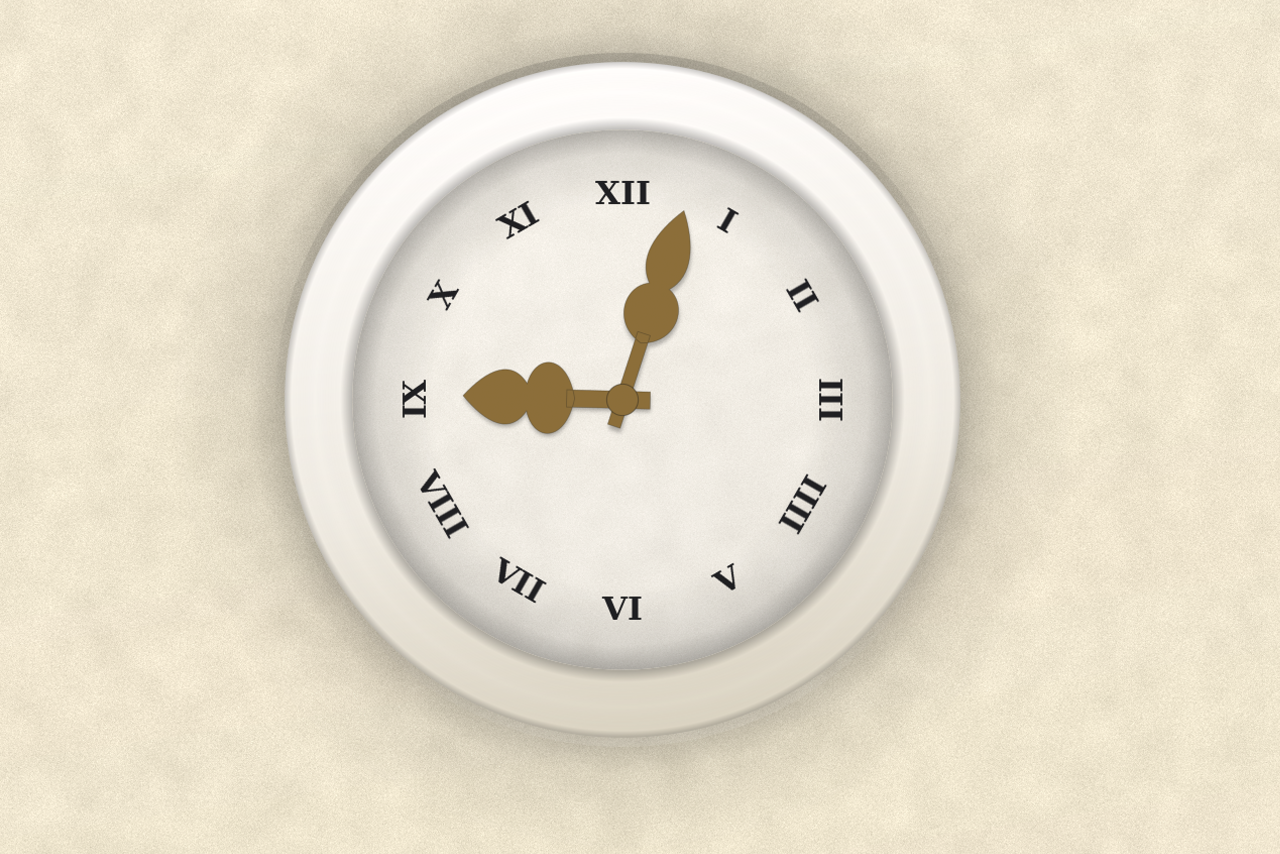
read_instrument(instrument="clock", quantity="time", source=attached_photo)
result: 9:03
